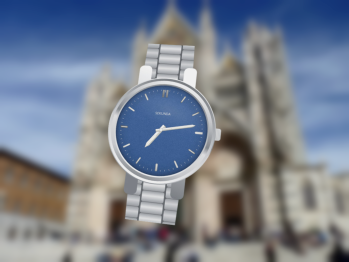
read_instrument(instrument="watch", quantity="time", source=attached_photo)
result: 7:13
